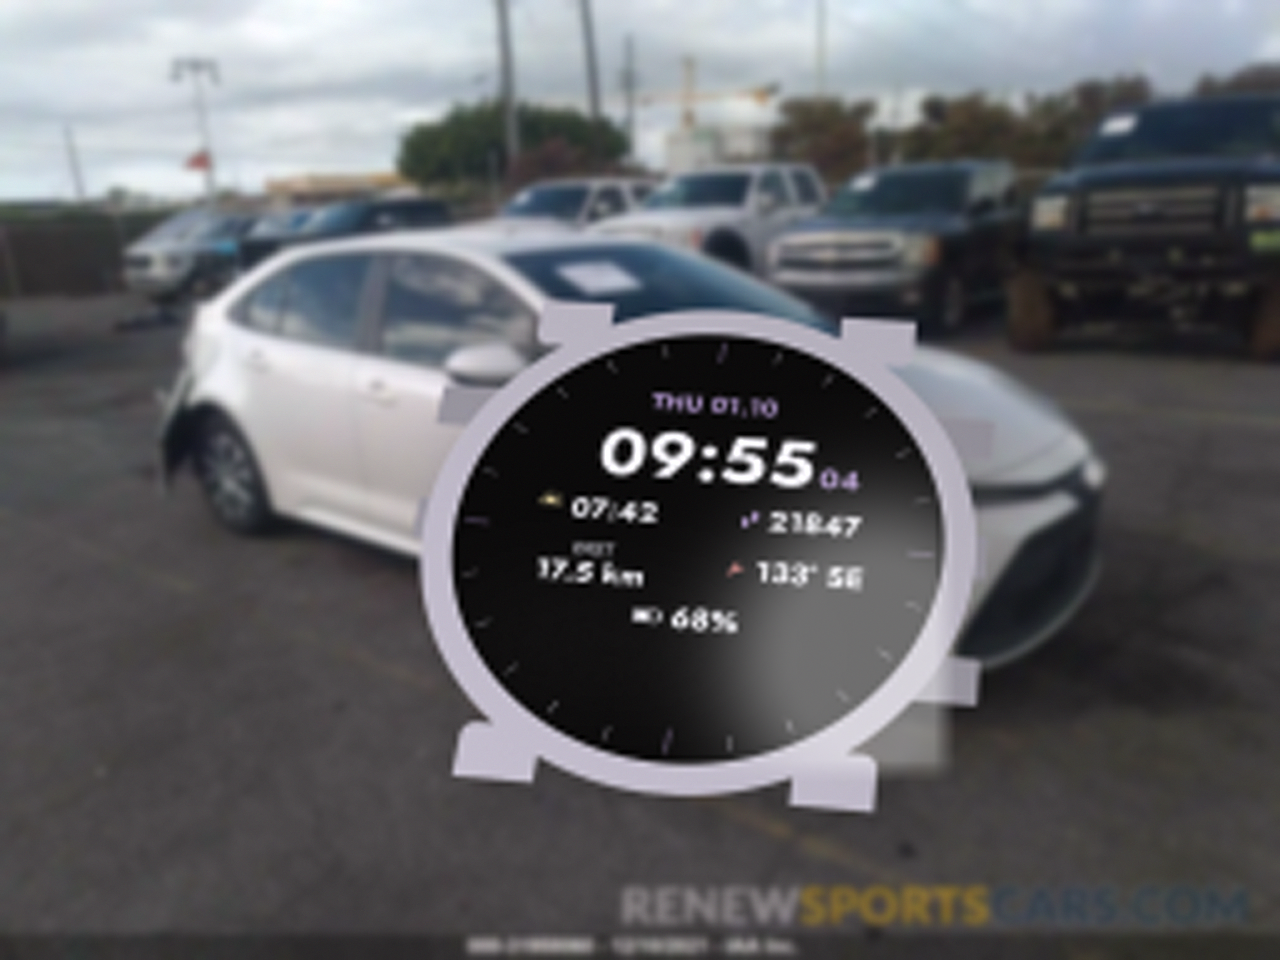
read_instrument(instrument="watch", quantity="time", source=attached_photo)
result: 9:55
